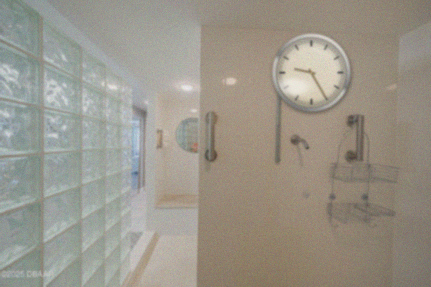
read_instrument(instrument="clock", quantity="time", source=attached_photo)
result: 9:25
